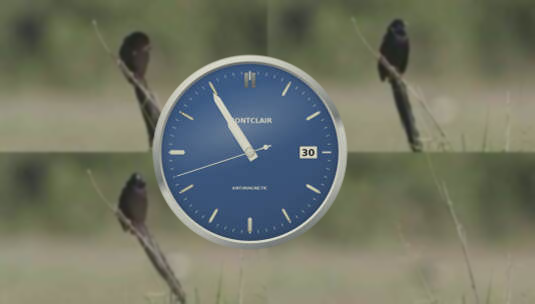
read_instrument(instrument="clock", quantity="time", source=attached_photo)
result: 10:54:42
